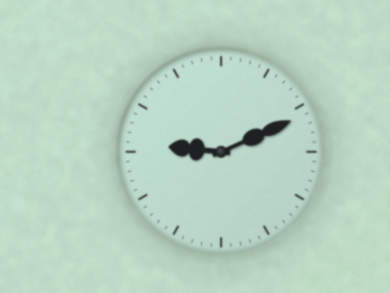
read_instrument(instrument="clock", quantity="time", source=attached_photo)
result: 9:11
